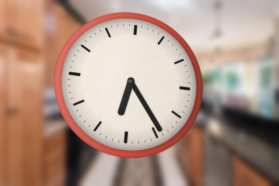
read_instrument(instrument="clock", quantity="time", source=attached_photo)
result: 6:24
